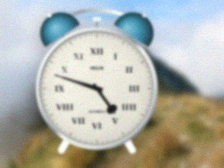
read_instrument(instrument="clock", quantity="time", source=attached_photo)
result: 4:48
